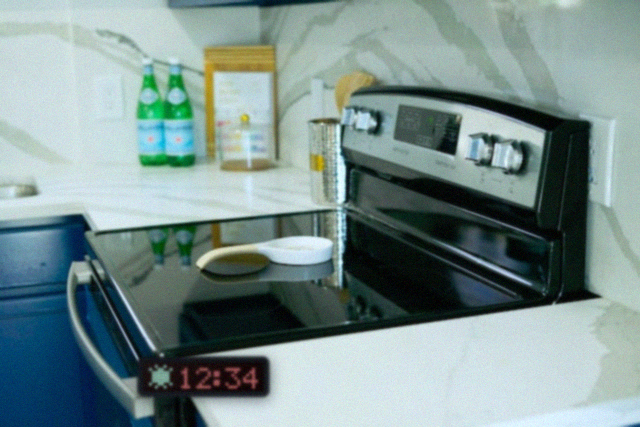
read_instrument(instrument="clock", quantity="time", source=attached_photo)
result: 12:34
